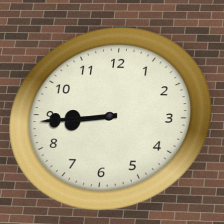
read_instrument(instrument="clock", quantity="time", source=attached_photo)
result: 8:44
